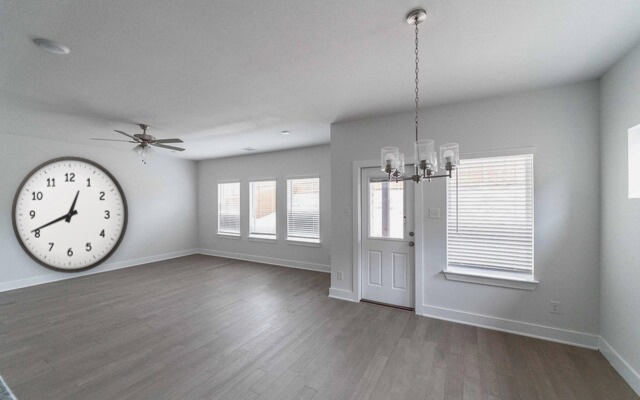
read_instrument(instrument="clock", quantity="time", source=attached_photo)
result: 12:41
